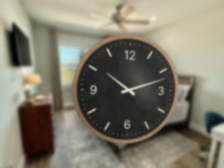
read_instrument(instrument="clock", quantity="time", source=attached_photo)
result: 10:12
